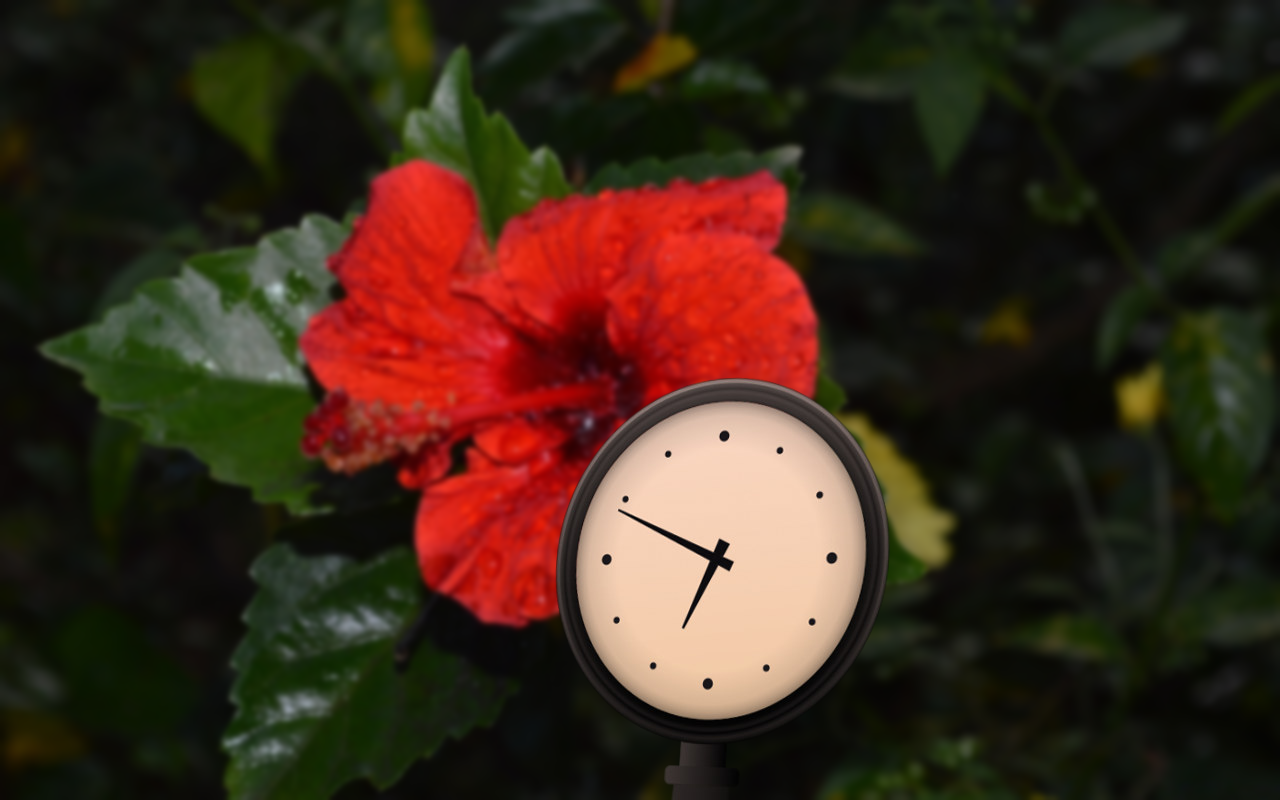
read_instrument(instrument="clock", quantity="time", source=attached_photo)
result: 6:49
